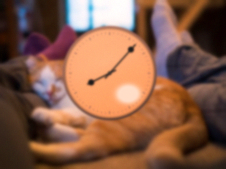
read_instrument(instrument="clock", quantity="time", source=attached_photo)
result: 8:07
